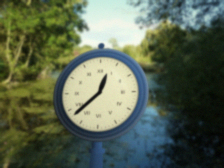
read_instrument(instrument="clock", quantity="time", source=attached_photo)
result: 12:38
